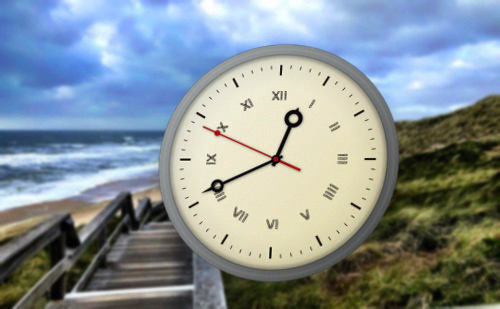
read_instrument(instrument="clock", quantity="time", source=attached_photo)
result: 12:40:49
